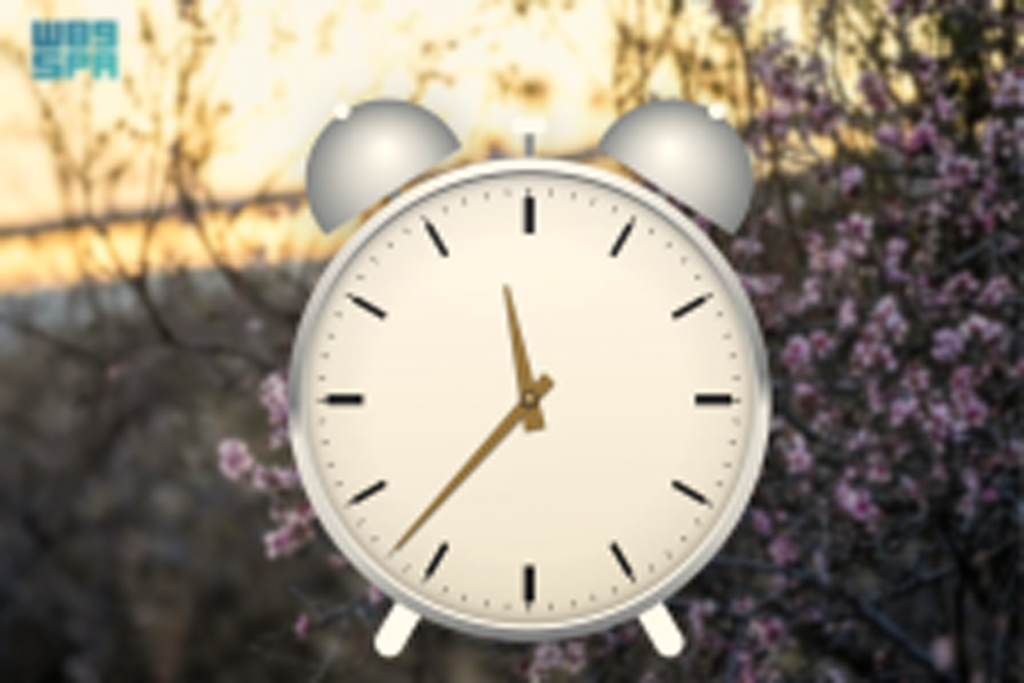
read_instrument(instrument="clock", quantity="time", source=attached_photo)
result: 11:37
